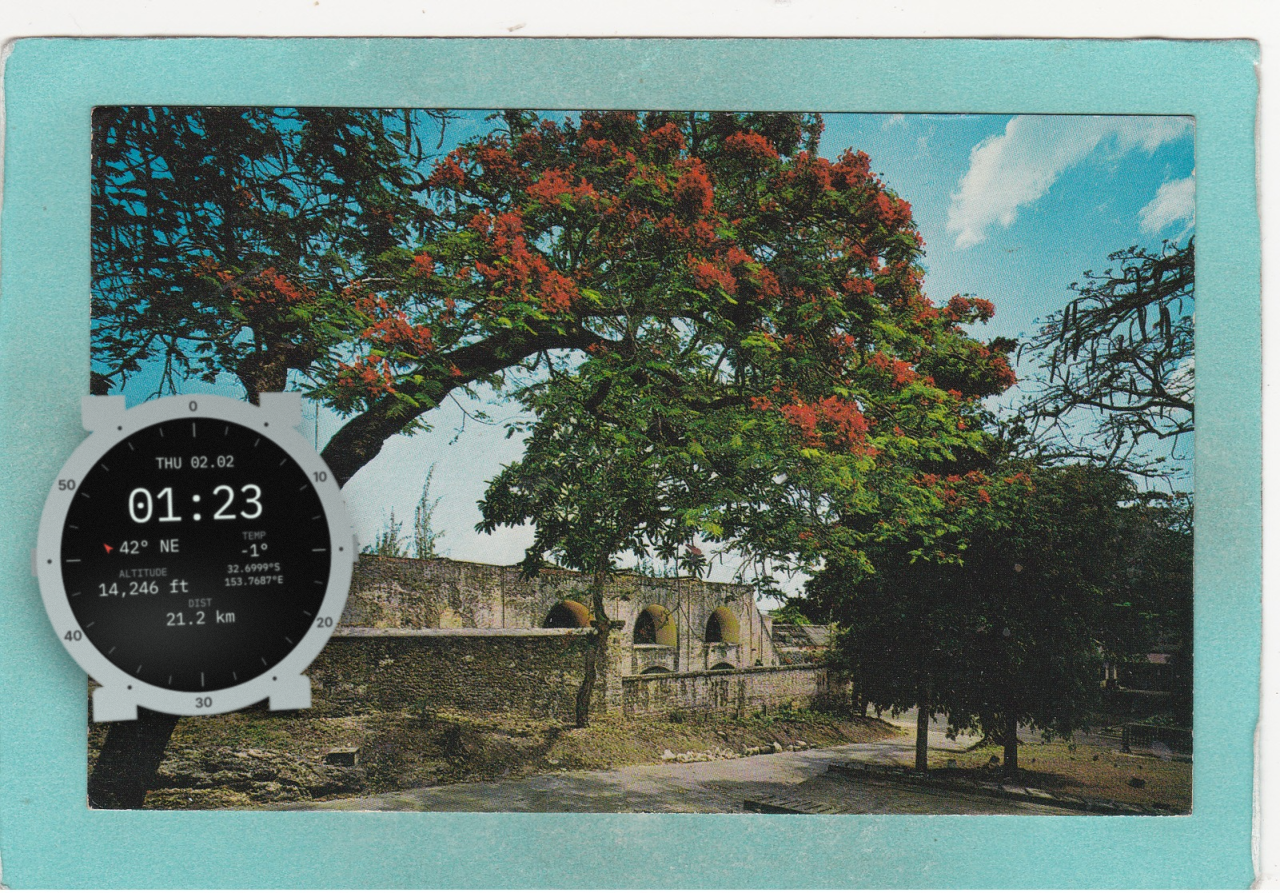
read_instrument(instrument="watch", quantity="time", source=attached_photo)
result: 1:23
